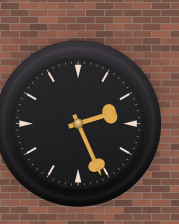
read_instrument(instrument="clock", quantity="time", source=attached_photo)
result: 2:26
